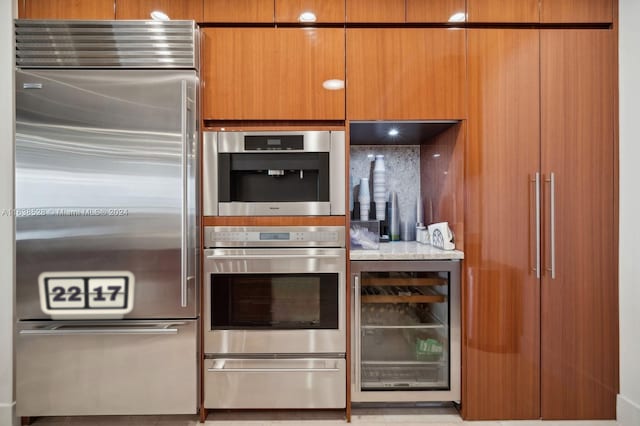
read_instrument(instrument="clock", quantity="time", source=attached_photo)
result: 22:17
